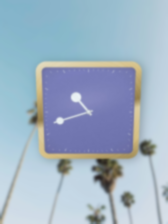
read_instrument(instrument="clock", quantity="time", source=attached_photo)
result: 10:42
